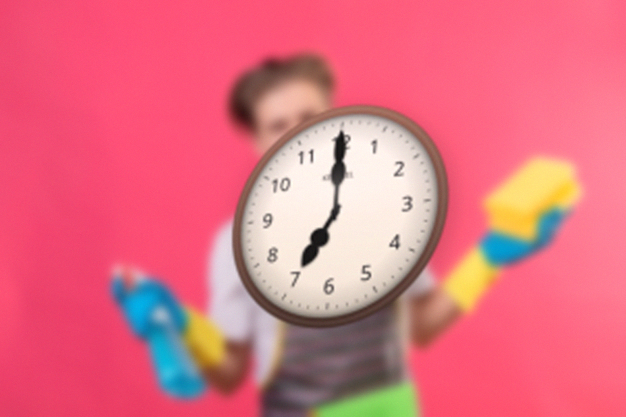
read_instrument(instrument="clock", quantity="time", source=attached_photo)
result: 7:00
